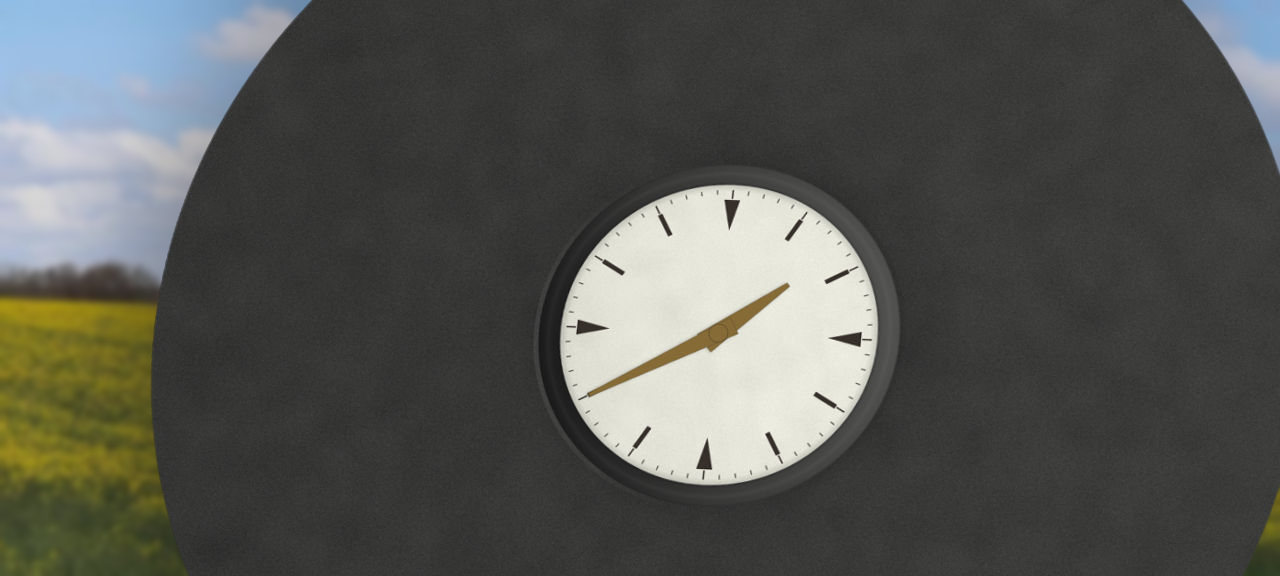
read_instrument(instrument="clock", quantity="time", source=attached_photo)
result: 1:40
